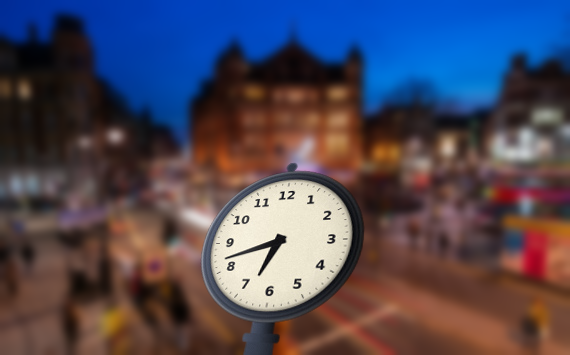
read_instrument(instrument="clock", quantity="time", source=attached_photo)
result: 6:42
